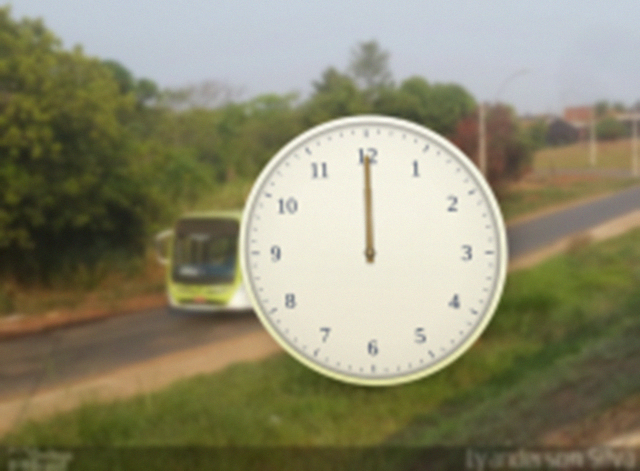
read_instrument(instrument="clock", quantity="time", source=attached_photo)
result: 12:00
